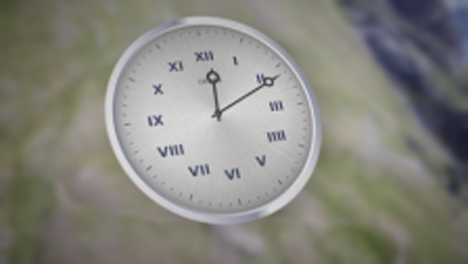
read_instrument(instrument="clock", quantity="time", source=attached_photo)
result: 12:11
